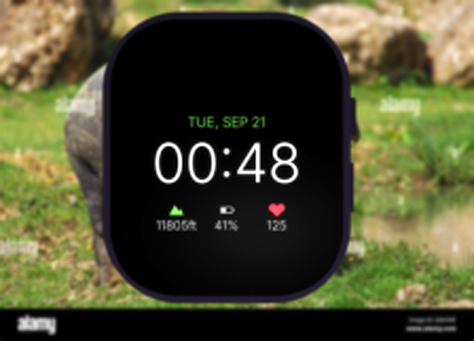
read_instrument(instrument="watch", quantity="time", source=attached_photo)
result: 0:48
